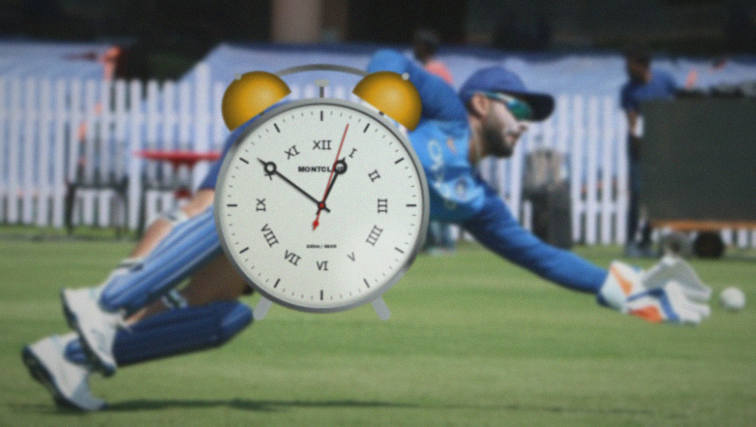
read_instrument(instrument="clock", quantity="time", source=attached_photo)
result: 12:51:03
